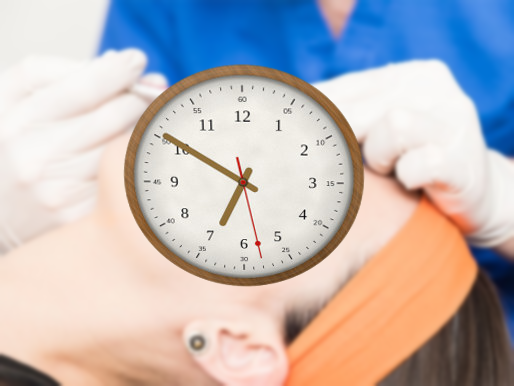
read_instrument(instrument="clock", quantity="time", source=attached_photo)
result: 6:50:28
